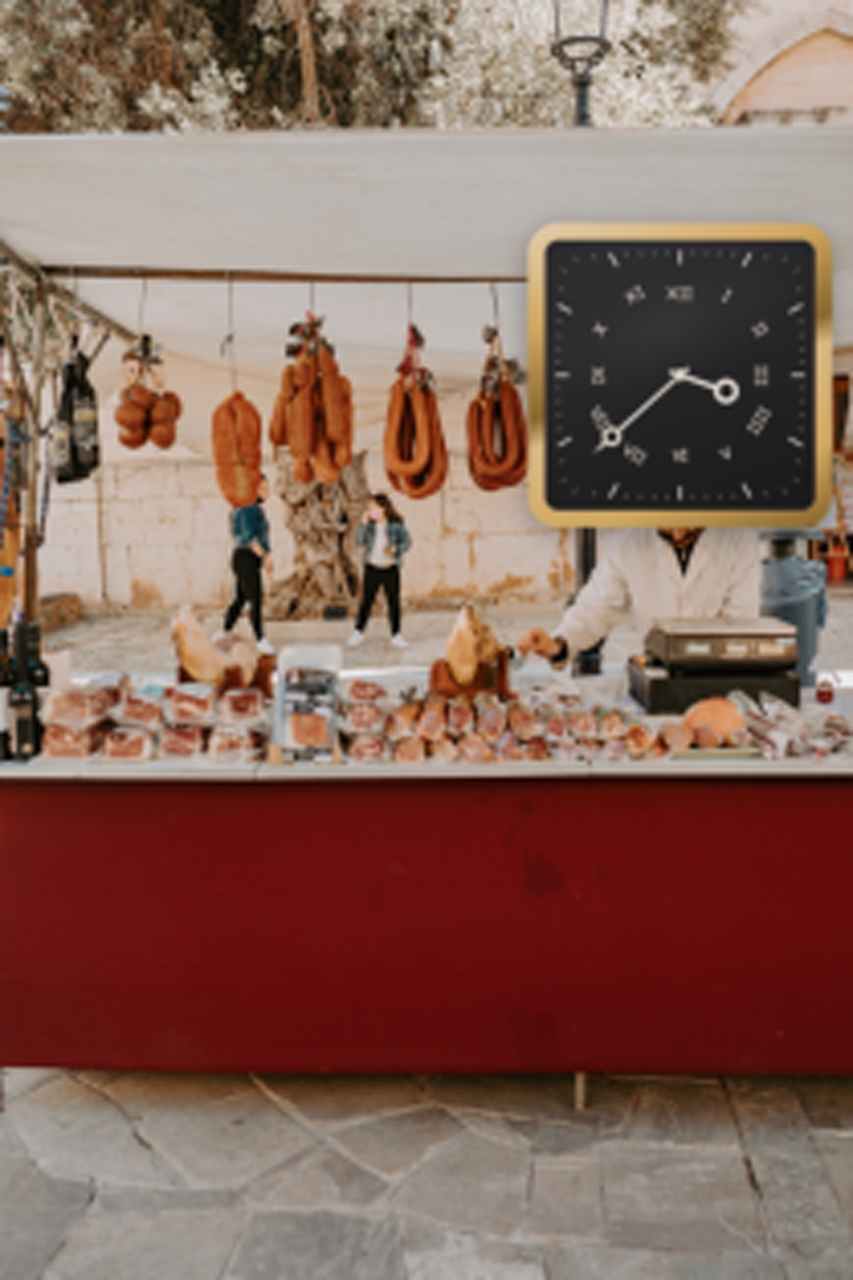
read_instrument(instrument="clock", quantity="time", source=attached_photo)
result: 3:38
